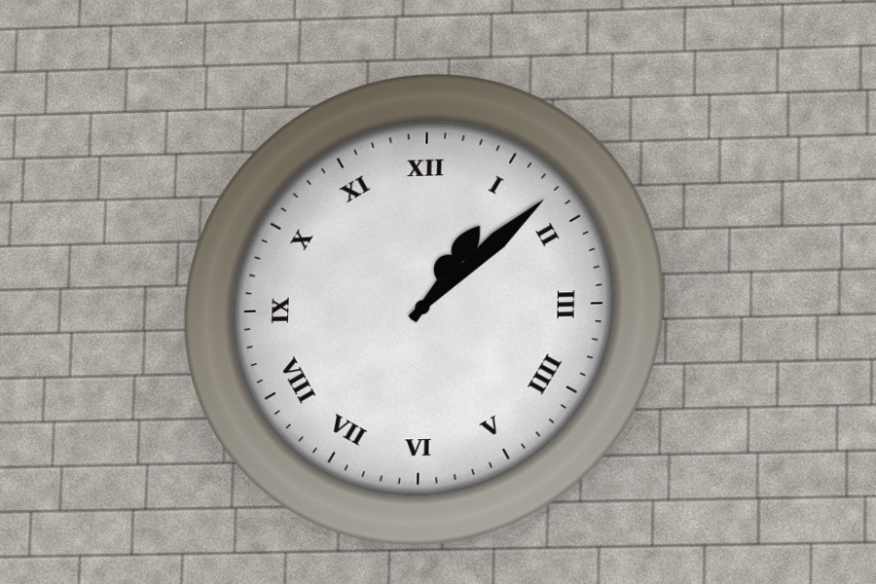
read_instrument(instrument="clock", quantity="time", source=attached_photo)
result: 1:08
